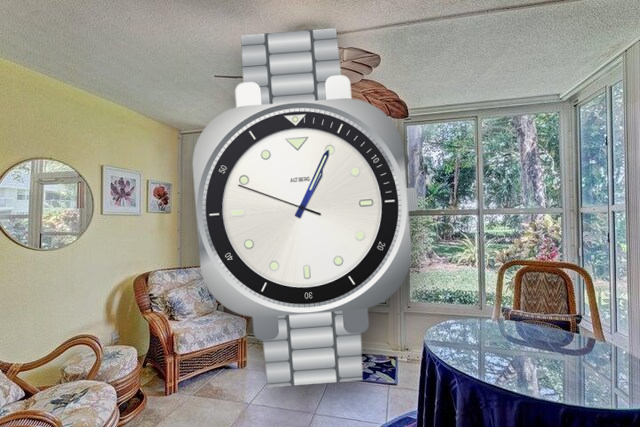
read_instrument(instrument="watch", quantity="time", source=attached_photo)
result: 1:04:49
